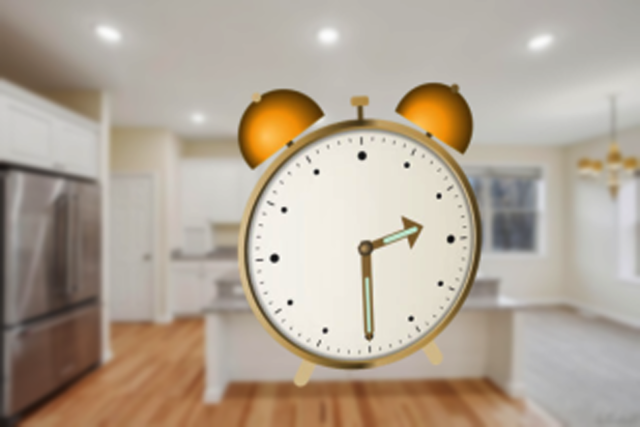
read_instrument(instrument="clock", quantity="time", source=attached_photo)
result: 2:30
